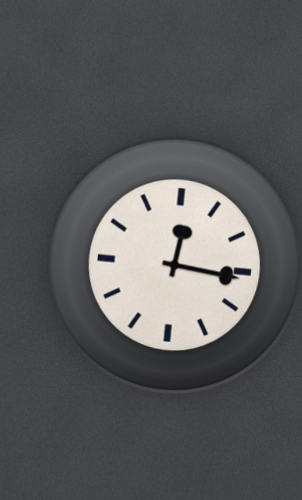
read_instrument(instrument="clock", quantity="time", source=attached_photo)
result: 12:16
